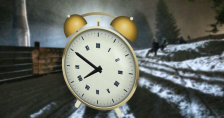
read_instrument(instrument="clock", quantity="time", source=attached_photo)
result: 7:50
